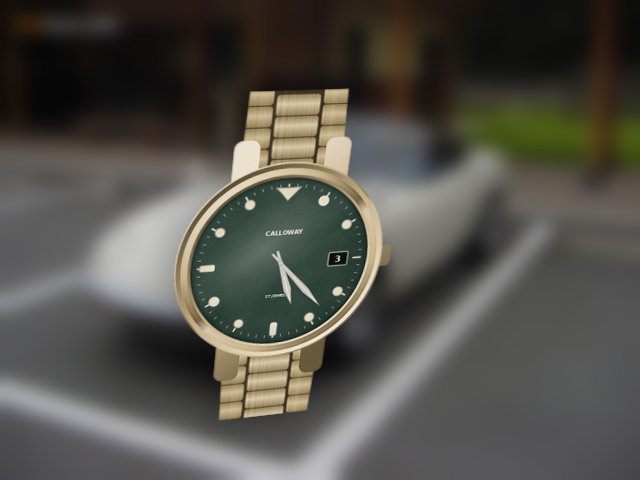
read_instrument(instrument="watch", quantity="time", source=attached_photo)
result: 5:23
